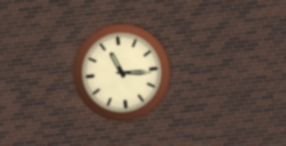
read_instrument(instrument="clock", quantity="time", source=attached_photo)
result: 11:16
